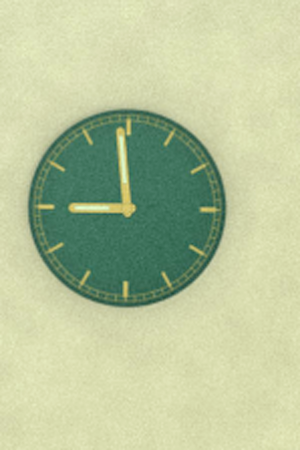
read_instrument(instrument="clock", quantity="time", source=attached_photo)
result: 8:59
